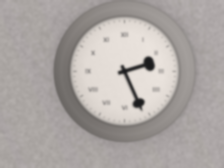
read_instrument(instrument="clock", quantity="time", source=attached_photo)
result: 2:26
